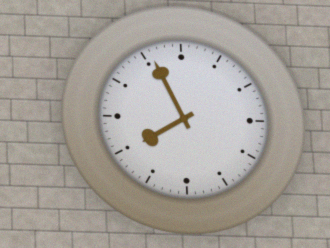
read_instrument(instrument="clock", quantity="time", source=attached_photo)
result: 7:56
